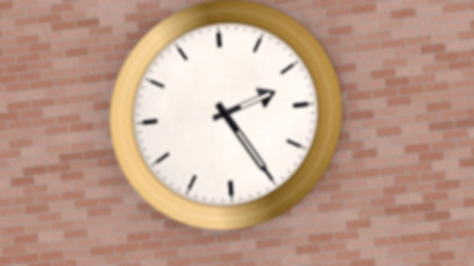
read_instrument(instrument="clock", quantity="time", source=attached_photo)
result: 2:25
